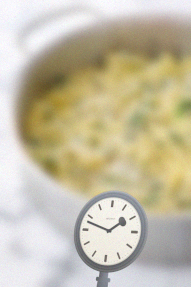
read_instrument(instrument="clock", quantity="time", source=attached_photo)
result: 1:48
